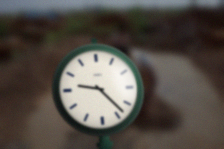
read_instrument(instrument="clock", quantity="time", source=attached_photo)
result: 9:23
